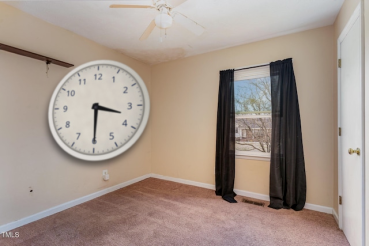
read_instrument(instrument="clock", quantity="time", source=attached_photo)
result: 3:30
